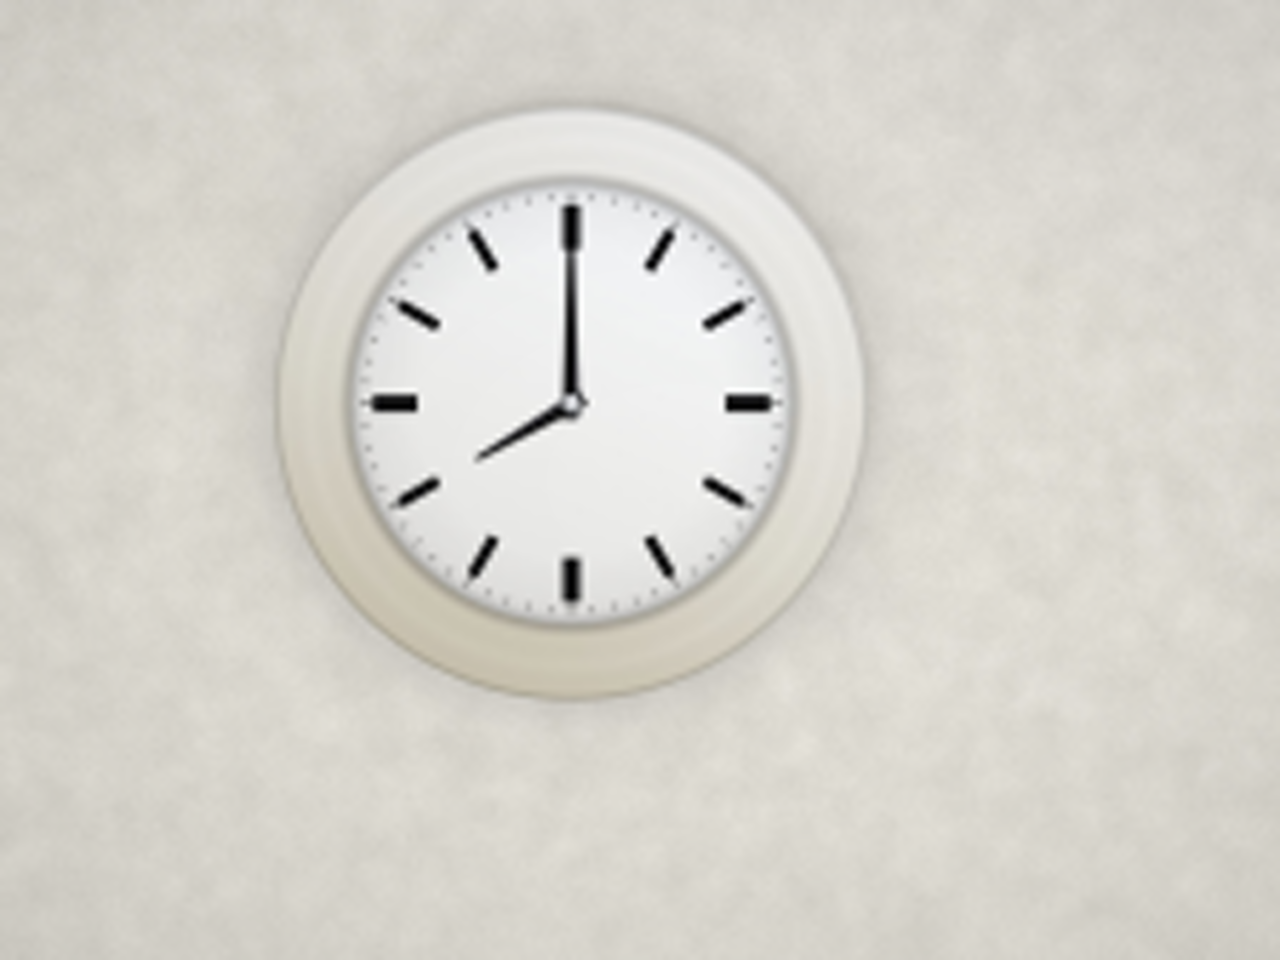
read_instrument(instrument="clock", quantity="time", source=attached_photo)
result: 8:00
